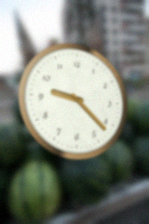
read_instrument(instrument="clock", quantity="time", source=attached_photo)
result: 9:22
